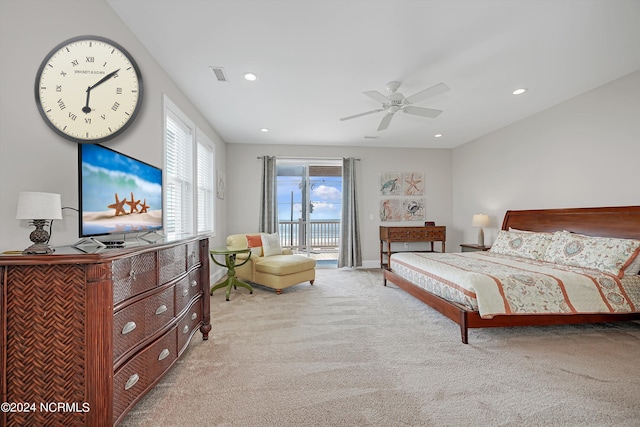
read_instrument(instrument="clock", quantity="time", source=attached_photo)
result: 6:09
